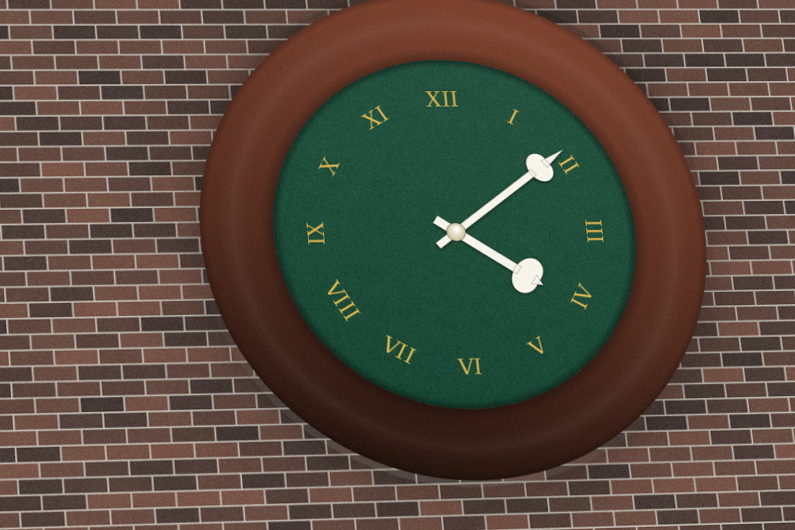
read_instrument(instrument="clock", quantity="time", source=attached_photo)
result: 4:09
